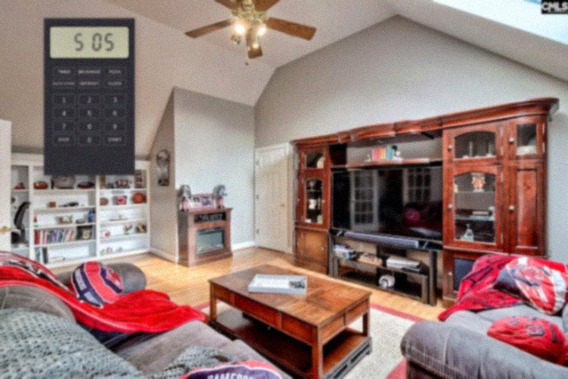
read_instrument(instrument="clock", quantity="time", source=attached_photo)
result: 5:05
